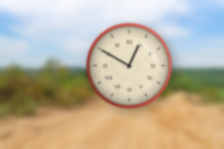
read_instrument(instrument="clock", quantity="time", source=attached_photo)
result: 12:50
